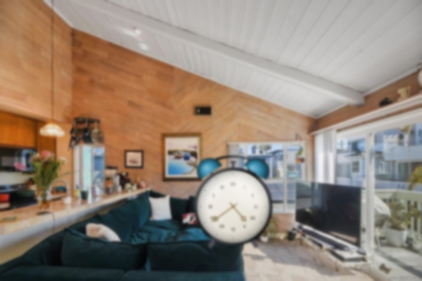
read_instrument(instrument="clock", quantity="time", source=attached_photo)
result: 4:39
